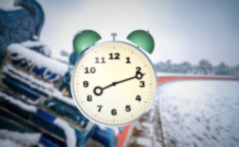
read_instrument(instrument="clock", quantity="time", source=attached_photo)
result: 8:12
